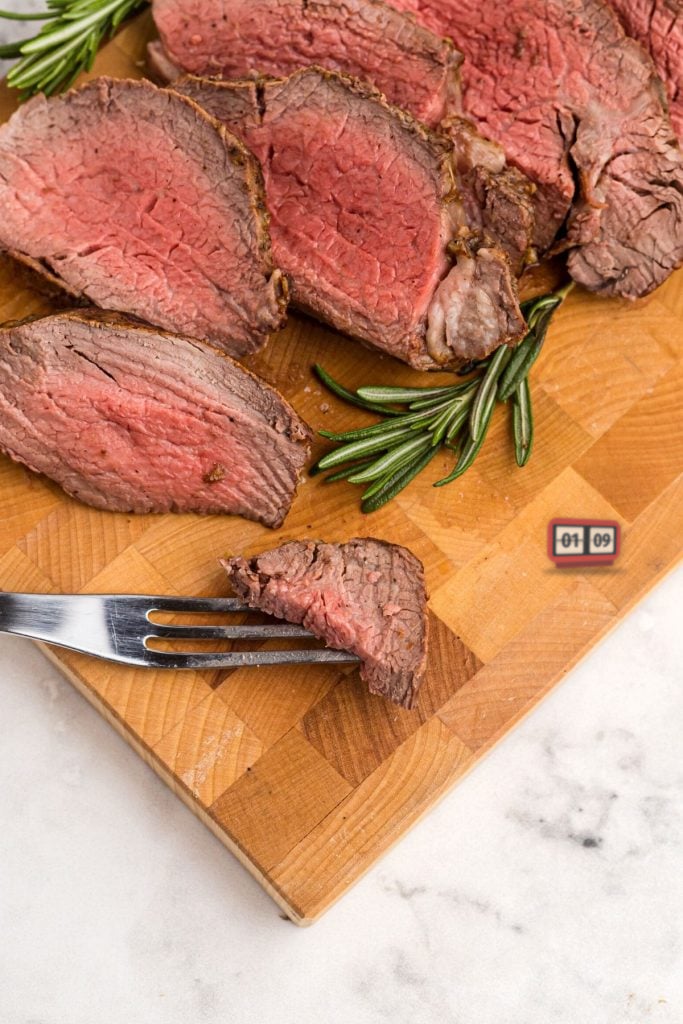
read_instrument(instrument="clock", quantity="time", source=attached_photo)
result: 1:09
